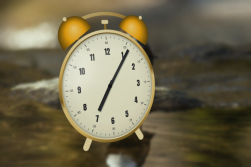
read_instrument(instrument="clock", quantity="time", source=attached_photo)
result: 7:06
